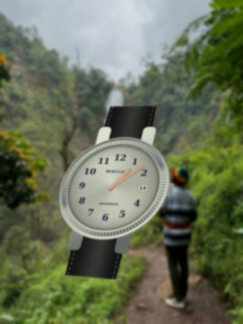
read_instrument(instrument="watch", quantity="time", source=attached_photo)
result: 1:08
